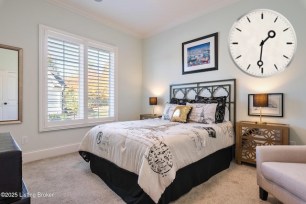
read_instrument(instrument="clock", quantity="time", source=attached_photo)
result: 1:31
